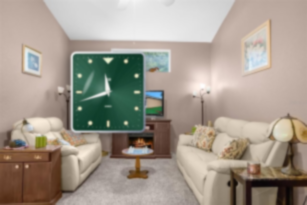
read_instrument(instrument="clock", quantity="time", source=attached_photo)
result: 11:42
